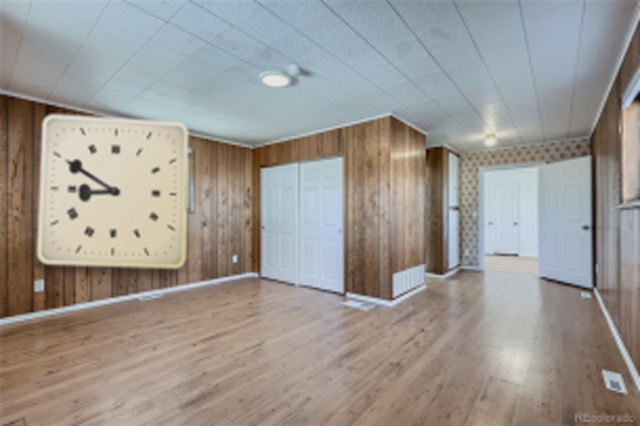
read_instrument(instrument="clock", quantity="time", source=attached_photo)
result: 8:50
